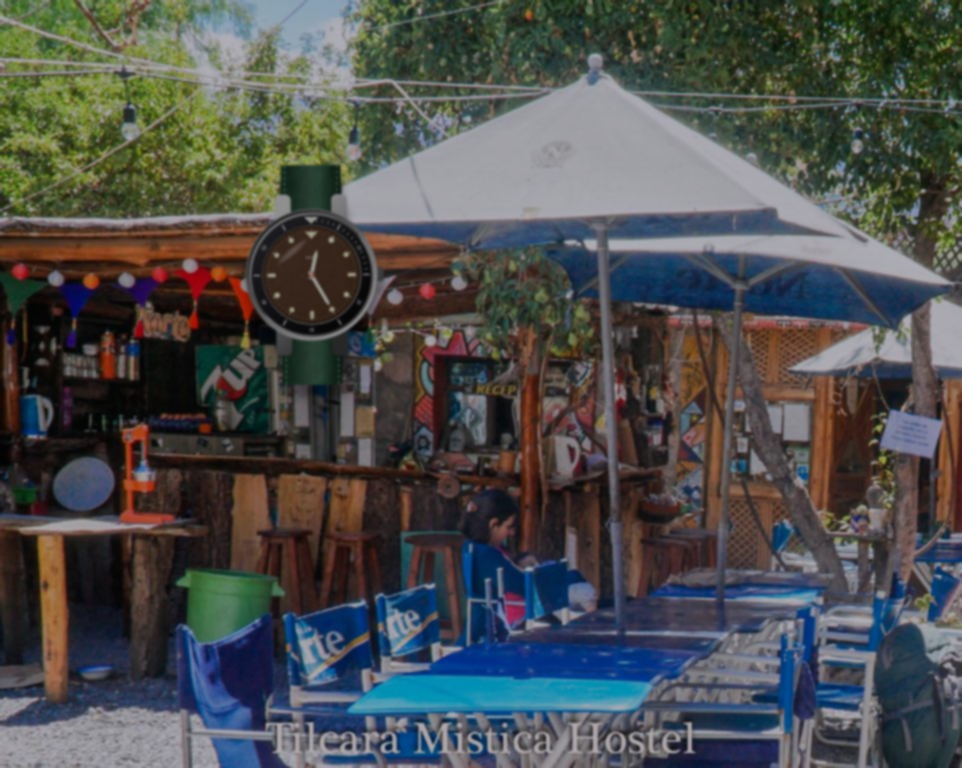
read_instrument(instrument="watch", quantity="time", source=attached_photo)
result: 12:25
